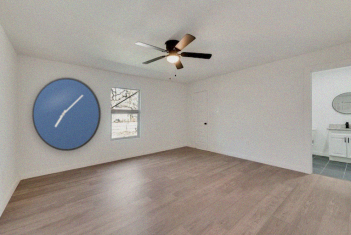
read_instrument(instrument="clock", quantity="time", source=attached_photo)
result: 7:08
